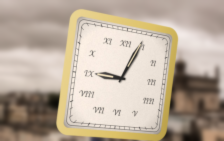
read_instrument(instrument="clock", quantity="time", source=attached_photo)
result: 9:04
